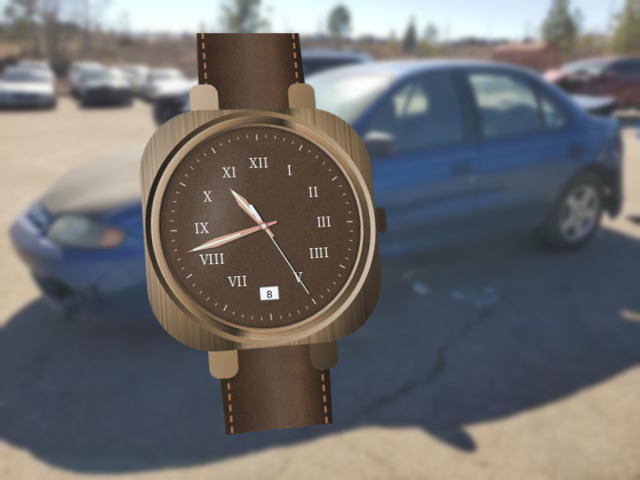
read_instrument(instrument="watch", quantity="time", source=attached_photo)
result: 10:42:25
